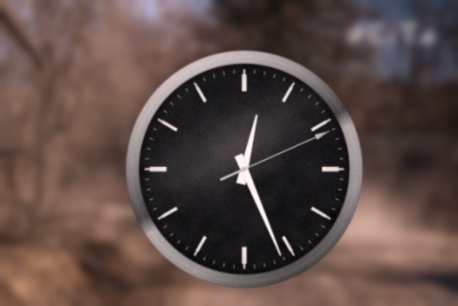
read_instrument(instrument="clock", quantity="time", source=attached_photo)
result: 12:26:11
